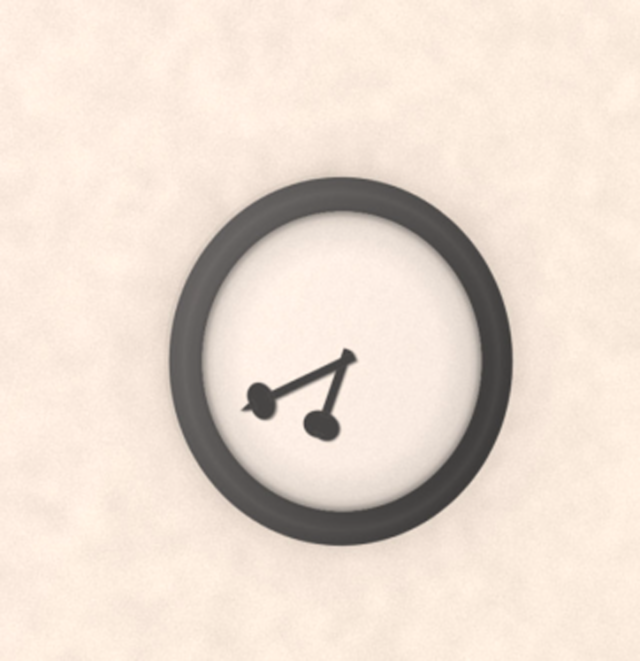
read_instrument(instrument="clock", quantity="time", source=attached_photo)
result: 6:41
